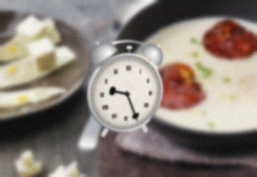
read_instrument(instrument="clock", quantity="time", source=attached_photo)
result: 9:26
